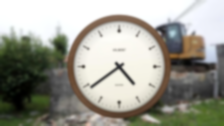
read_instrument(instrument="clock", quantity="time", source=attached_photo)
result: 4:39
